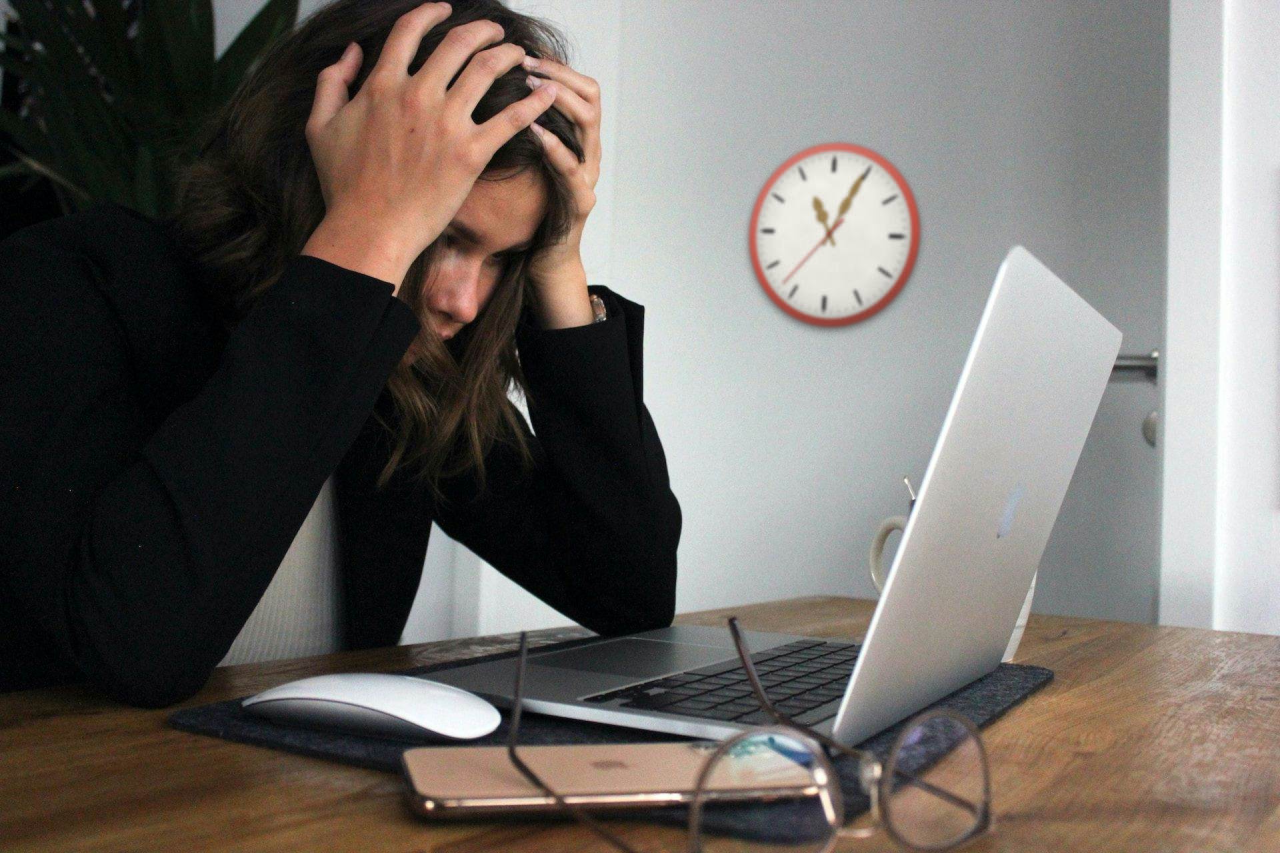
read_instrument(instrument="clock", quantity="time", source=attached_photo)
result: 11:04:37
